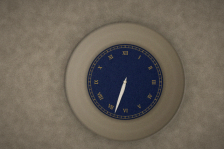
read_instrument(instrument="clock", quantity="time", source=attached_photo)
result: 6:33
